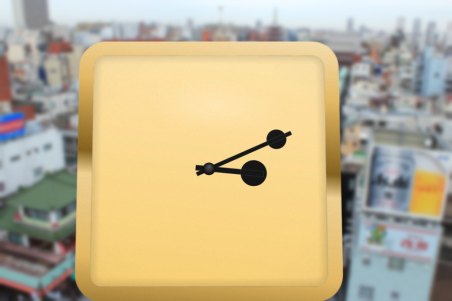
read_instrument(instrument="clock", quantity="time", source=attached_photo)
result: 3:11
